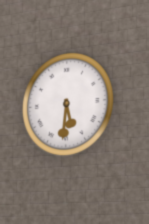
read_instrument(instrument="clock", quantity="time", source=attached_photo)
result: 5:31
